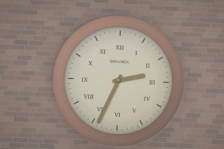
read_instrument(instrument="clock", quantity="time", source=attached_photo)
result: 2:34
